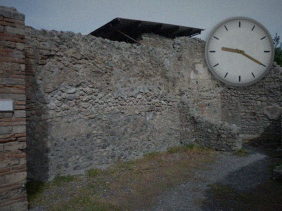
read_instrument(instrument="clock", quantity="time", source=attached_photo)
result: 9:20
